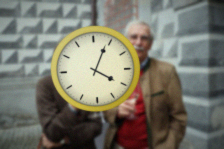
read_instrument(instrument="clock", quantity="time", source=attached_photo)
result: 4:04
